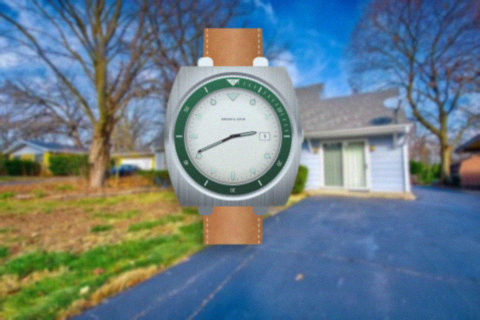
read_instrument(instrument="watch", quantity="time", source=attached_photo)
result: 2:41
